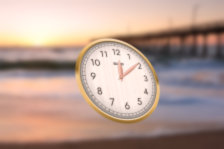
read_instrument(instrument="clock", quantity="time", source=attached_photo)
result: 12:09
